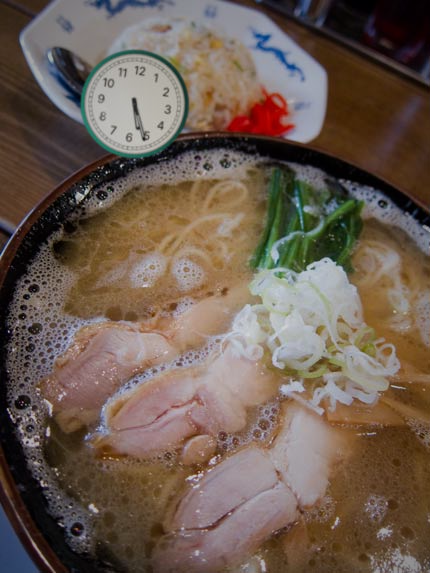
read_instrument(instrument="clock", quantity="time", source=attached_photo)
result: 5:26
